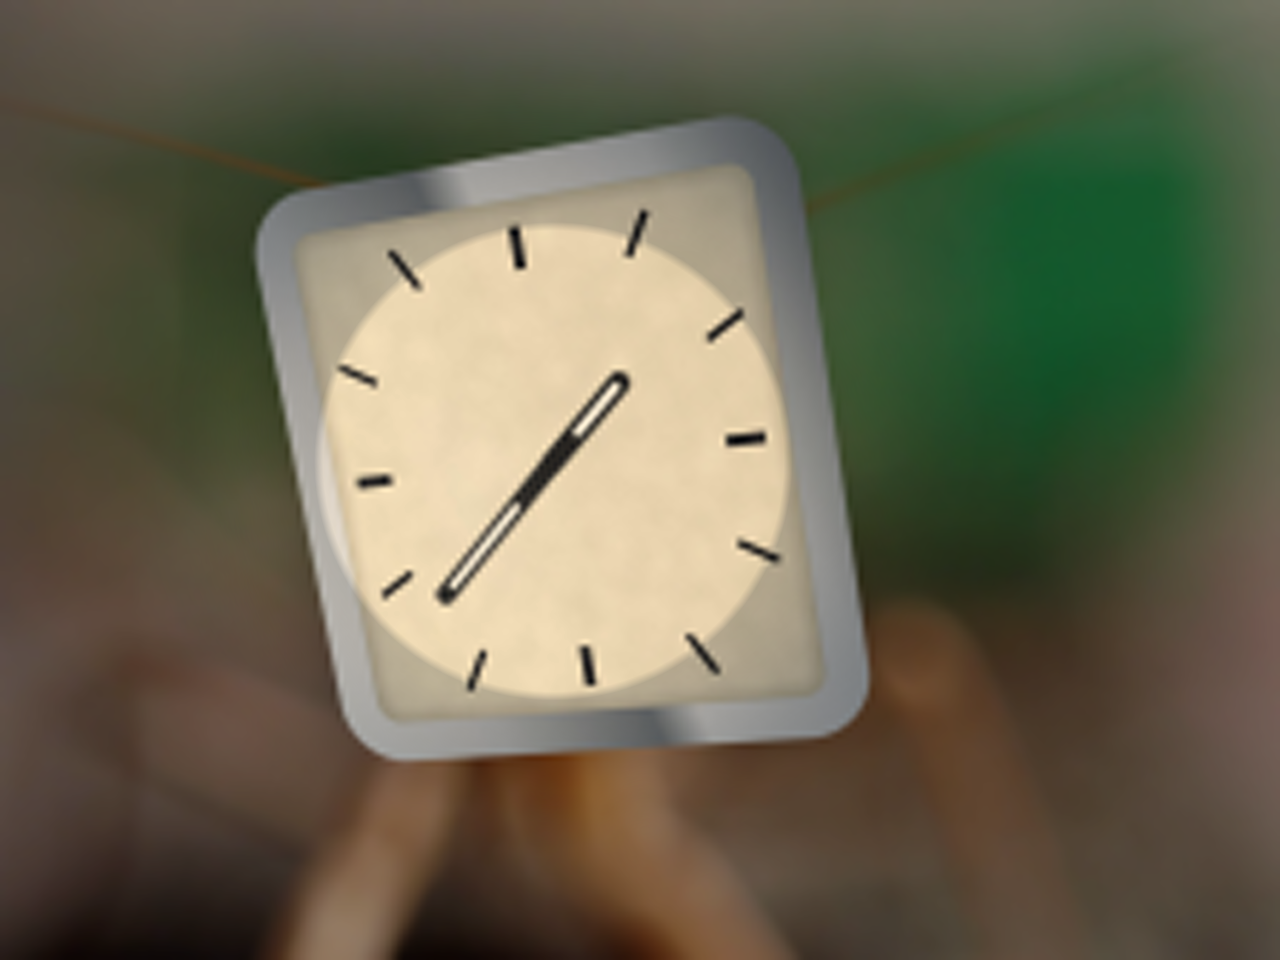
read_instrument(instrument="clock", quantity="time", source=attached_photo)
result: 1:38
